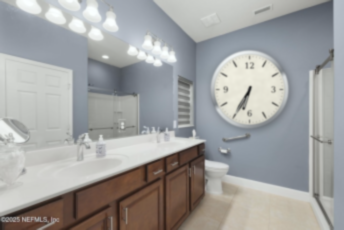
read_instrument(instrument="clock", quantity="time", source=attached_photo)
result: 6:35
